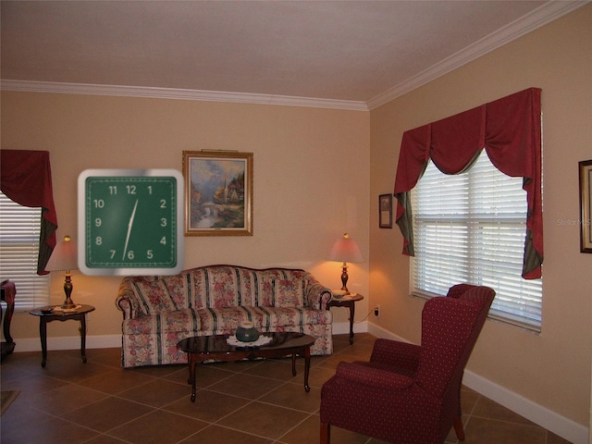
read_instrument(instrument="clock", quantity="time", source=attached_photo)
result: 12:32
